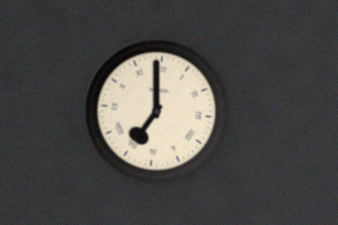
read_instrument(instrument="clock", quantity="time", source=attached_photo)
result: 6:59
